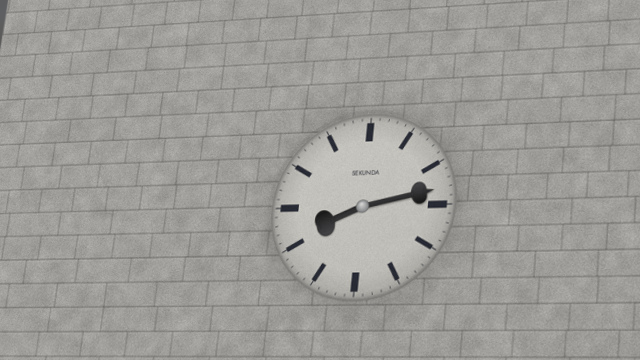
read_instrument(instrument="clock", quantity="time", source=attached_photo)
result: 8:13
